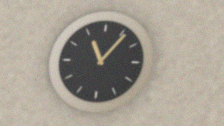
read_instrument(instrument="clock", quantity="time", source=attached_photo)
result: 11:06
